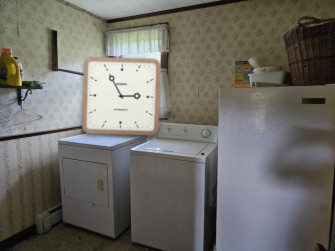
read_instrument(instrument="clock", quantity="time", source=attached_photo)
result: 2:55
